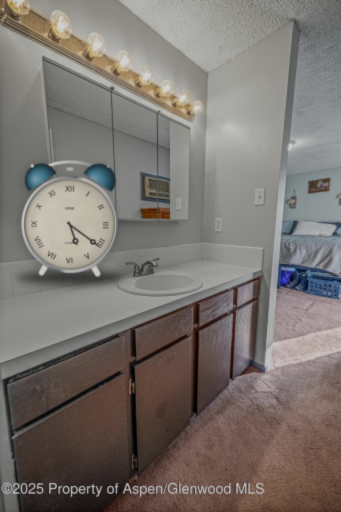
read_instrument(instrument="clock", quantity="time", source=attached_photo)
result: 5:21
